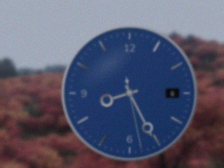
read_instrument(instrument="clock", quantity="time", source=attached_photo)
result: 8:25:28
